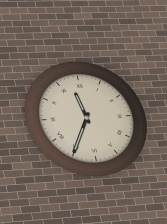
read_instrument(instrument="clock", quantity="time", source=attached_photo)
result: 11:35
